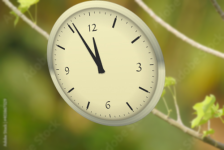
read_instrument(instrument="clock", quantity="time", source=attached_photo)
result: 11:56
